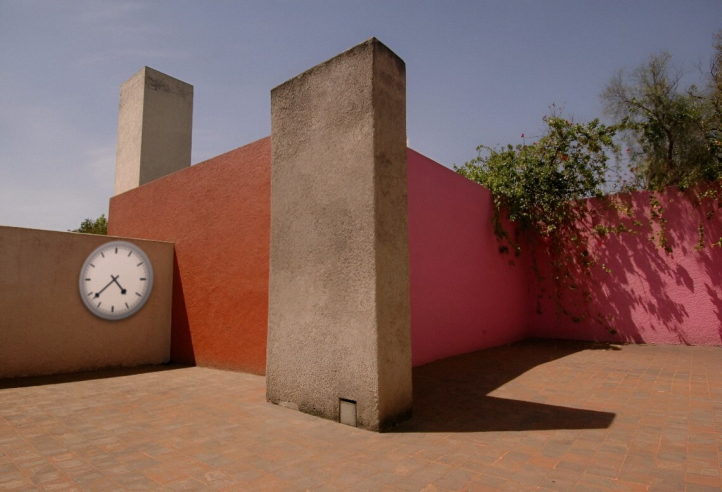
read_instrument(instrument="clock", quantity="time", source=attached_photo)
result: 4:38
